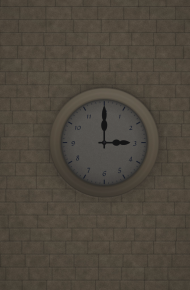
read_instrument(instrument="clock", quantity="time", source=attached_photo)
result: 3:00
